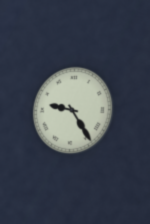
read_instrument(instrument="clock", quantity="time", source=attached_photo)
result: 9:24
